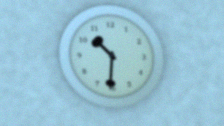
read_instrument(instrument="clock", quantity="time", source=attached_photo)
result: 10:31
